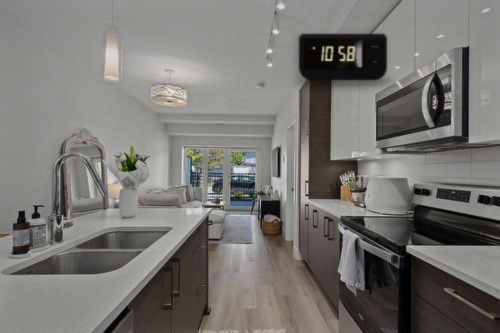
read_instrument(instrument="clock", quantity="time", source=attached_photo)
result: 10:58
